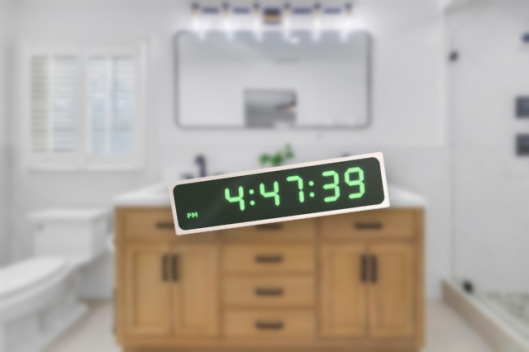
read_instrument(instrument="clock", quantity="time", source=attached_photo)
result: 4:47:39
